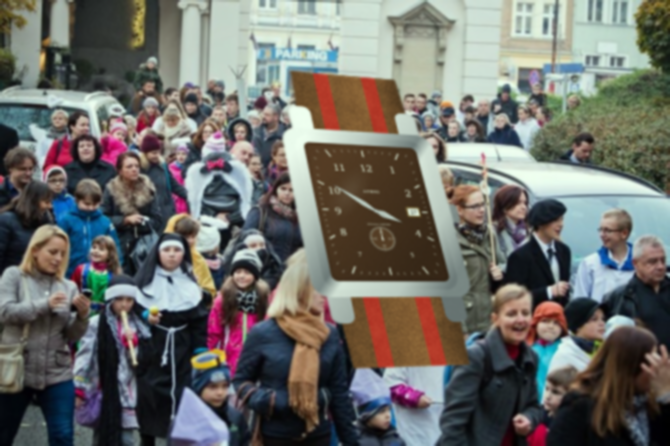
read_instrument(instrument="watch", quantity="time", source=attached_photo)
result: 3:51
